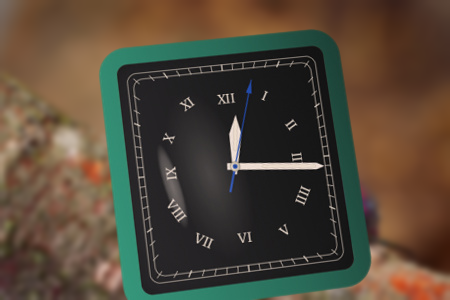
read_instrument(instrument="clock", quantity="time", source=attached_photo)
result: 12:16:03
